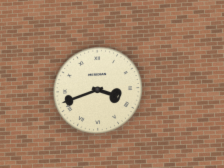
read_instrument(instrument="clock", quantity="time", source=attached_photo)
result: 3:42
